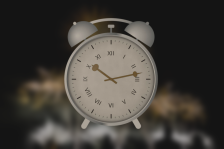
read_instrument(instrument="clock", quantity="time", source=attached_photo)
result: 10:13
